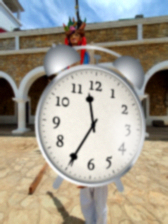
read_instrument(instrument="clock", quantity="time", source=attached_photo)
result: 11:35
